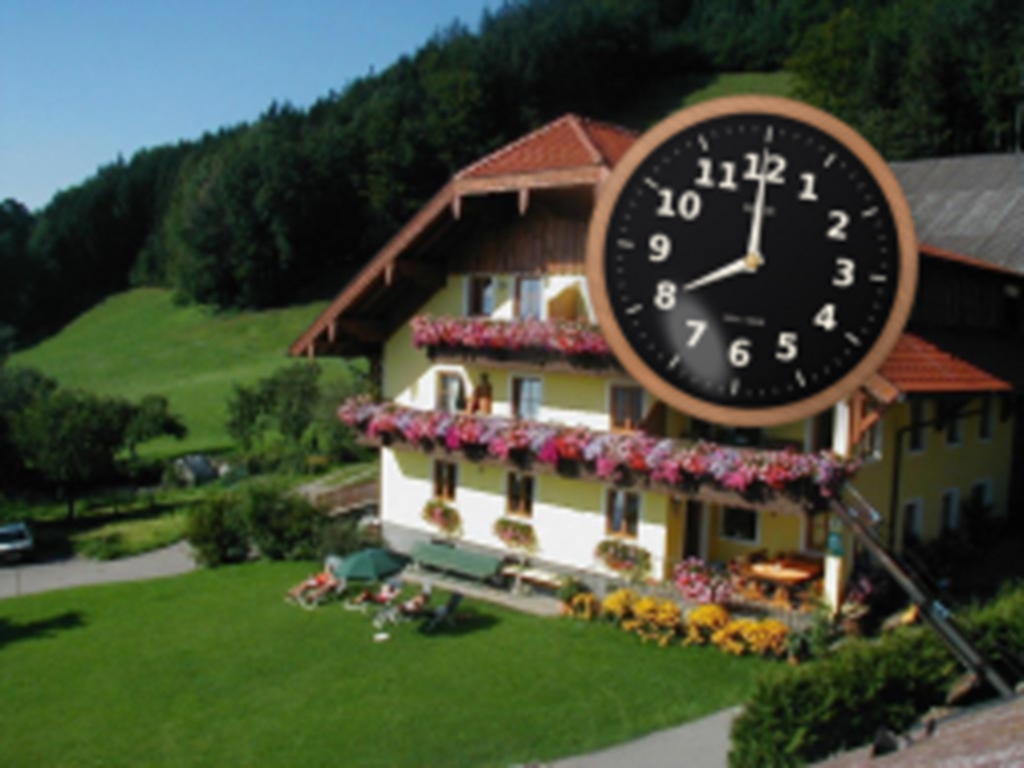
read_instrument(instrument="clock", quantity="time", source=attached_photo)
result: 8:00
